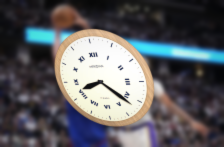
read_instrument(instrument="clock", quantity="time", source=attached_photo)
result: 8:22
